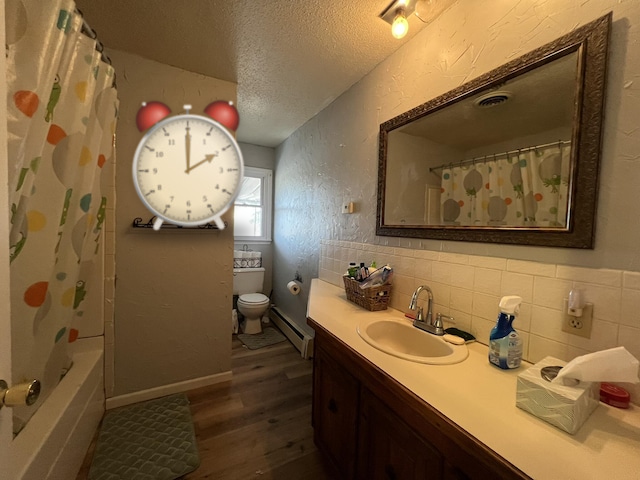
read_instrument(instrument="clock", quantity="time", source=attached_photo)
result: 2:00
